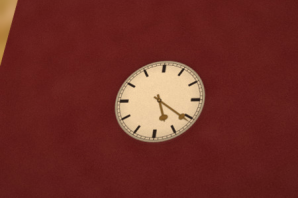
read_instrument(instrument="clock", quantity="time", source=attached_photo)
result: 5:21
